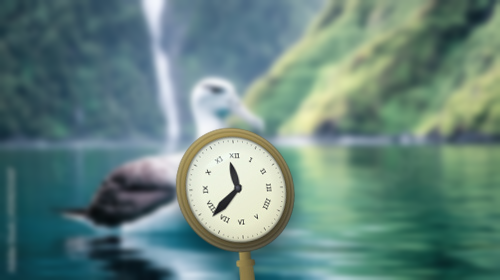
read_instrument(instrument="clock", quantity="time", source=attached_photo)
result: 11:38
